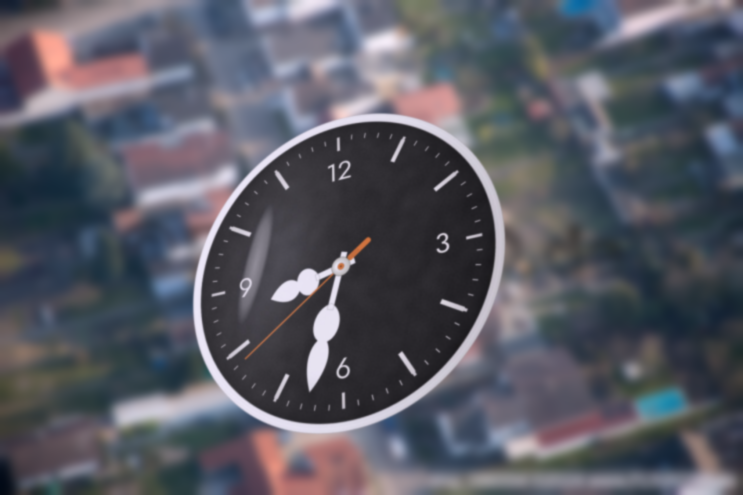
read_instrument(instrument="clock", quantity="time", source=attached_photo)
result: 8:32:39
